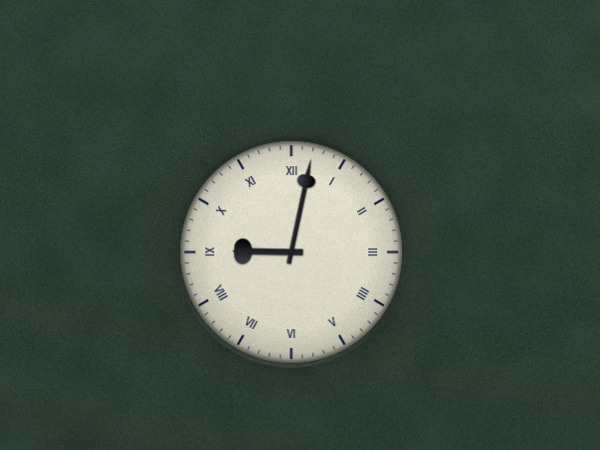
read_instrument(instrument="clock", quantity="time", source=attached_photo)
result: 9:02
